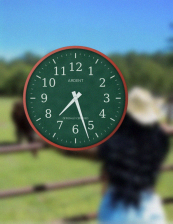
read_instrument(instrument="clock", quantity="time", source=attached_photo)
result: 7:27
